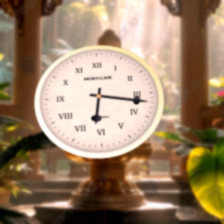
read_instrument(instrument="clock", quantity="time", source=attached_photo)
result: 6:17
